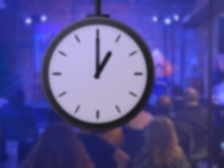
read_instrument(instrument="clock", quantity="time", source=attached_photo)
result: 1:00
